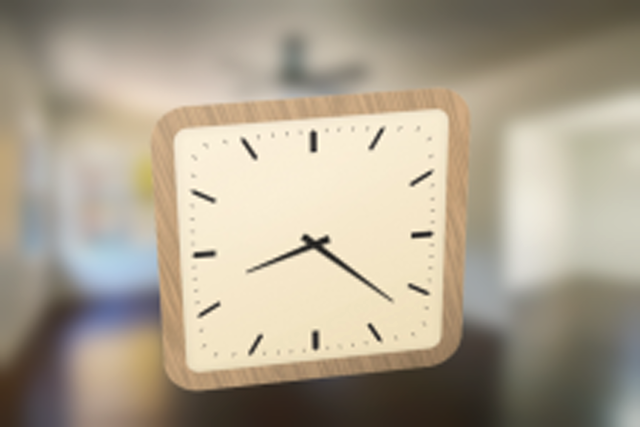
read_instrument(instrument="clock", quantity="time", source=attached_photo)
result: 8:22
